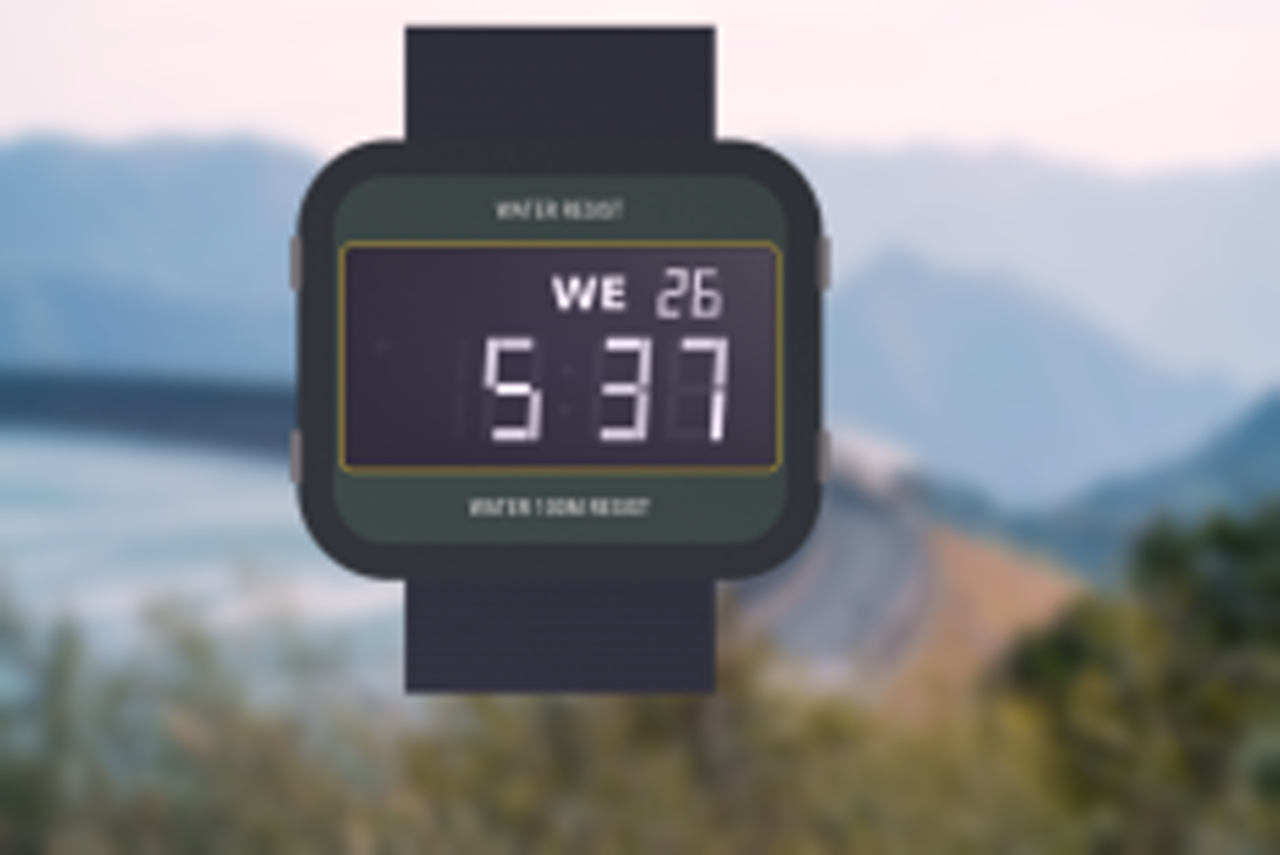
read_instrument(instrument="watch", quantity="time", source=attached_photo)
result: 5:37
